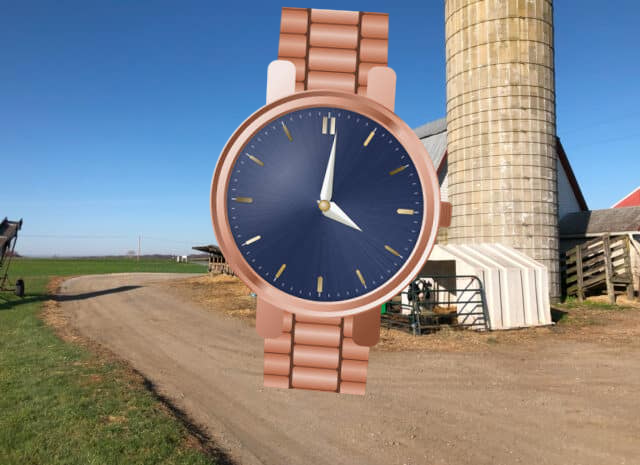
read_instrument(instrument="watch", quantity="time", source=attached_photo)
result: 4:01
